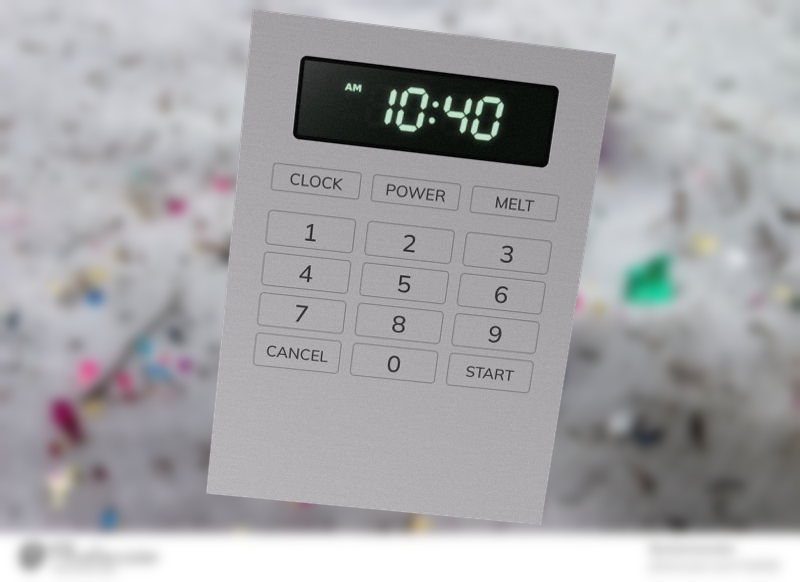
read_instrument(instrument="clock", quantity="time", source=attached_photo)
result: 10:40
